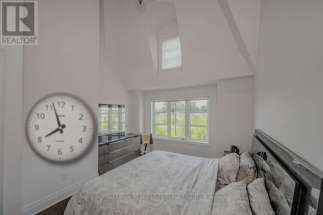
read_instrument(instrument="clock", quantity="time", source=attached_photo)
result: 7:57
